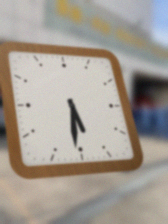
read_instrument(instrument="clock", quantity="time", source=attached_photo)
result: 5:31
